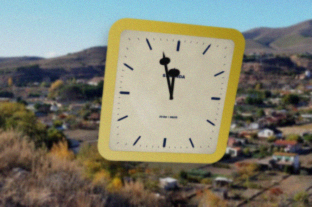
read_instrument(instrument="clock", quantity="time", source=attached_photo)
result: 11:57
